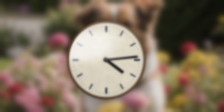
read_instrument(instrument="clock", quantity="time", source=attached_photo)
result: 4:14
